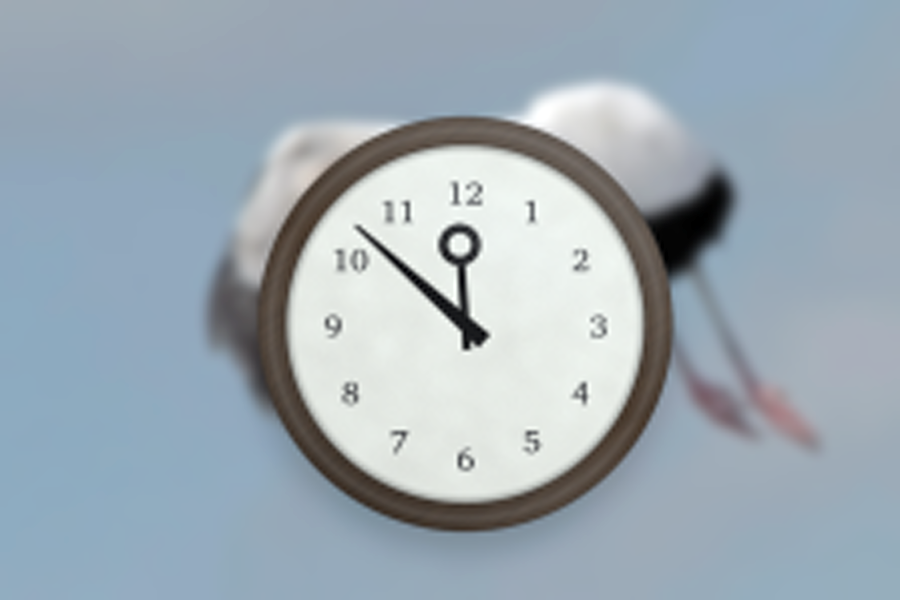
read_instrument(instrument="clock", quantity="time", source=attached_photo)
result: 11:52
